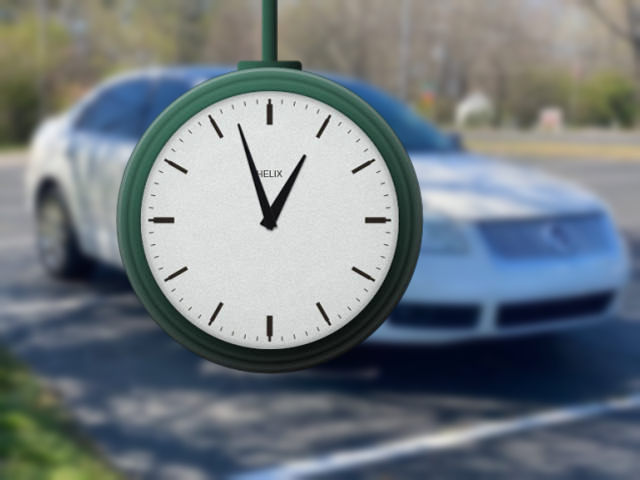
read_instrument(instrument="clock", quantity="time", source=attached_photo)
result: 12:57
